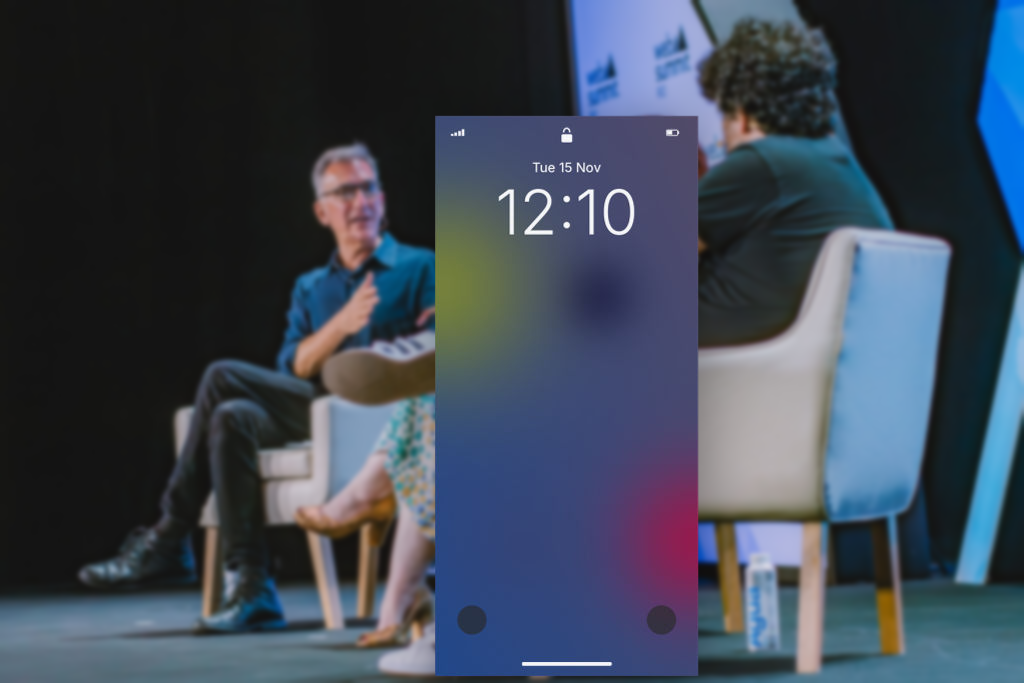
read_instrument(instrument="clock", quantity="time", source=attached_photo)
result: 12:10
